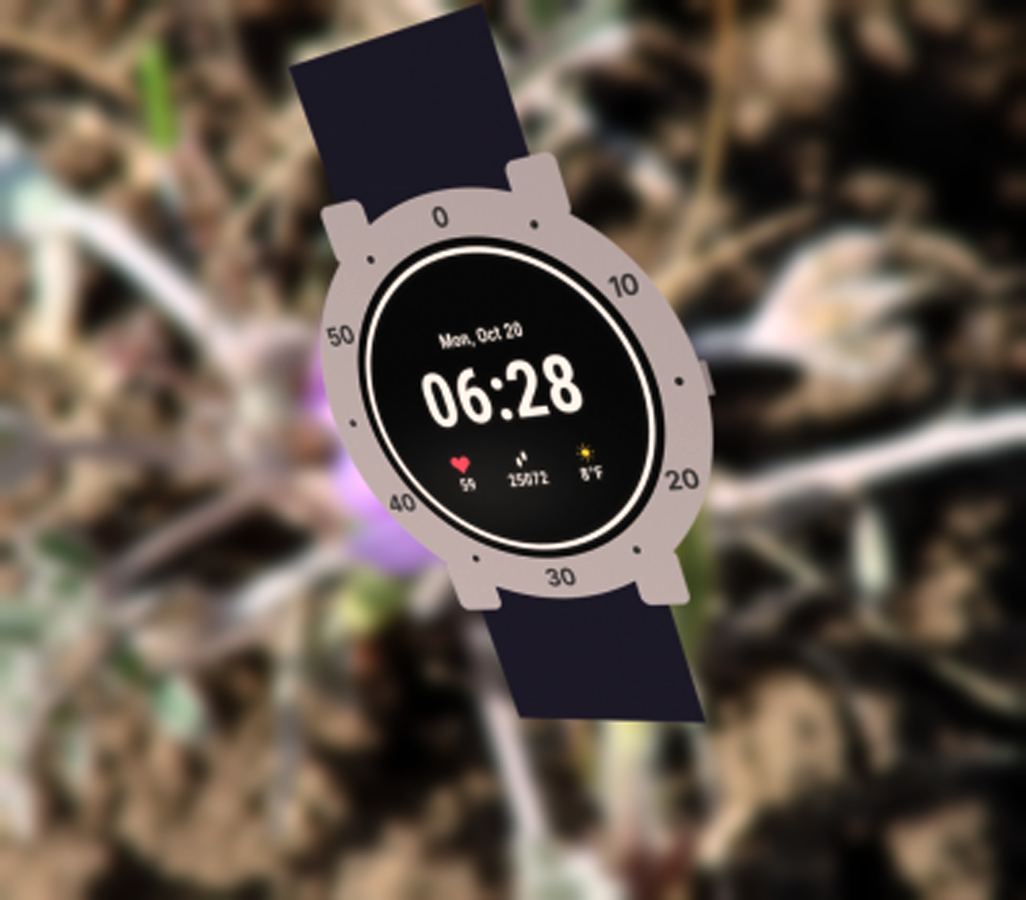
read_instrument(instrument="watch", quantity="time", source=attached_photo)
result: 6:28
